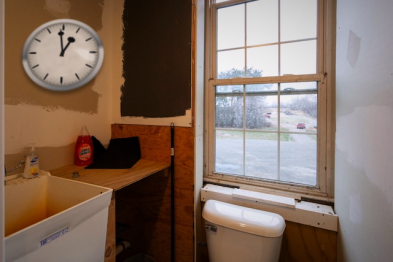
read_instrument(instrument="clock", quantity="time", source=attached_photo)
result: 12:59
